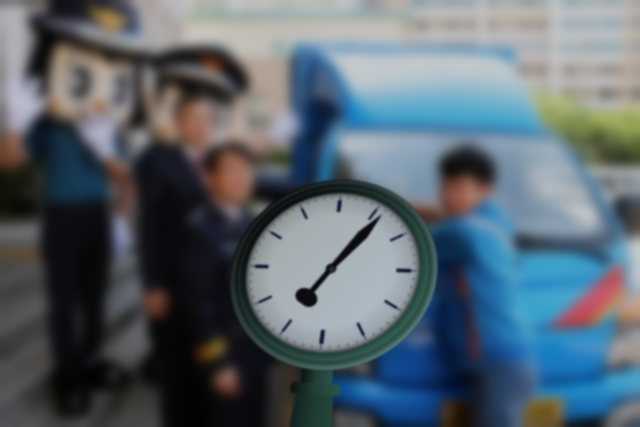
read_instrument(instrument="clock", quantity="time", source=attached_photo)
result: 7:06
